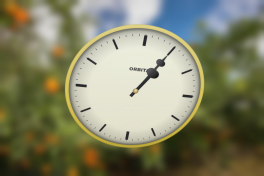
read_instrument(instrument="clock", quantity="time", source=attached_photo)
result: 1:05
